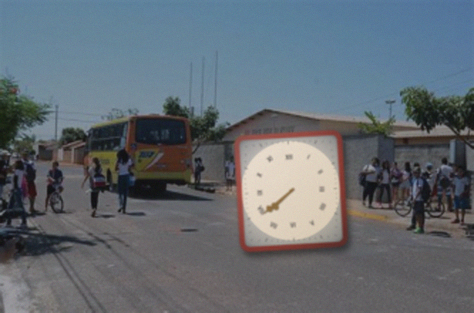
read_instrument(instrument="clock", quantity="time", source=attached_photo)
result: 7:39
